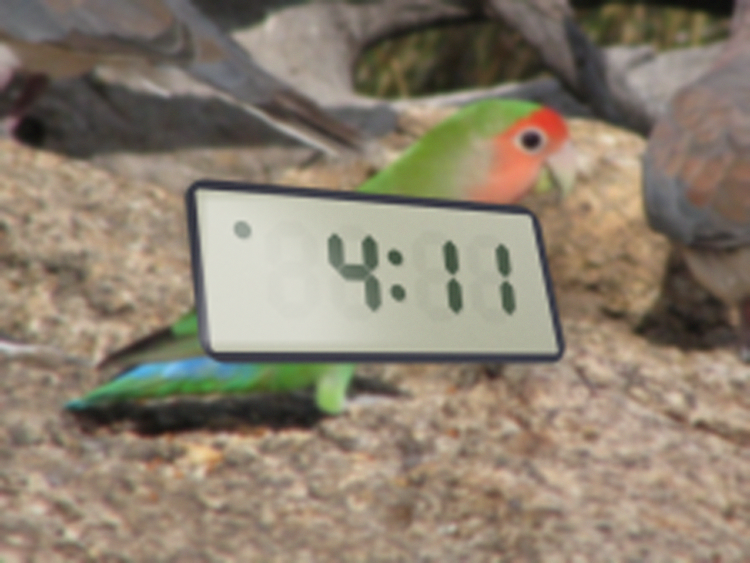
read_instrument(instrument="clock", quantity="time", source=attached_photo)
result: 4:11
